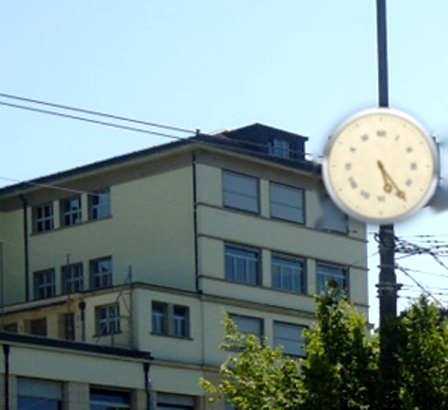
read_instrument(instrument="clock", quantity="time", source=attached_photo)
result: 5:24
